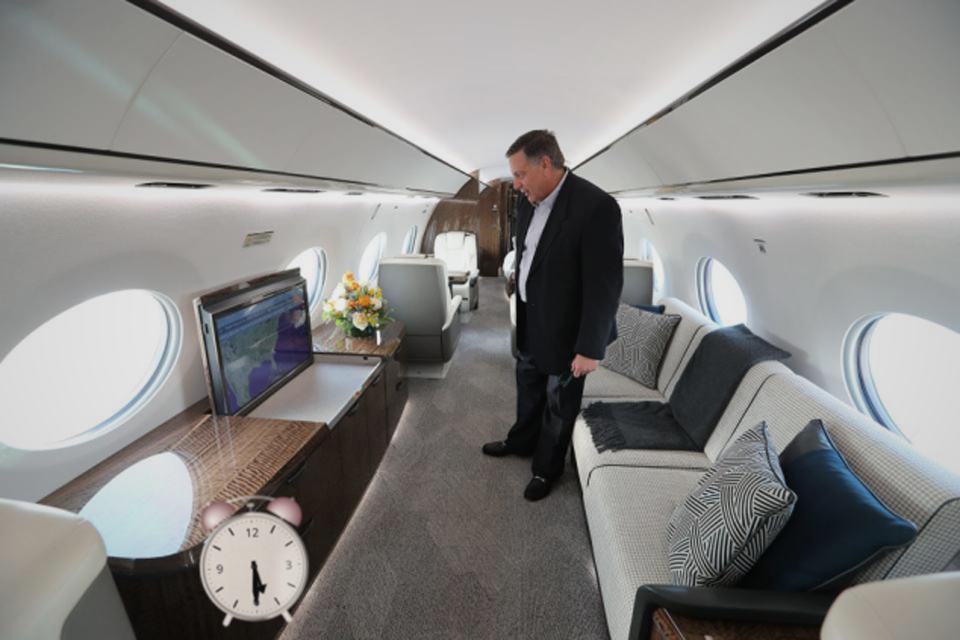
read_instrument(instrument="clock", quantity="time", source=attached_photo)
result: 5:30
